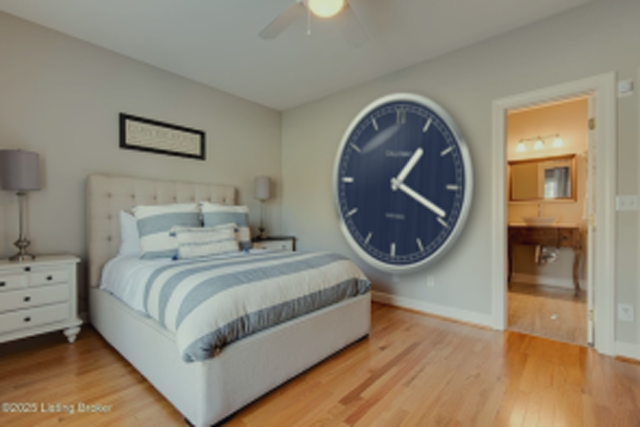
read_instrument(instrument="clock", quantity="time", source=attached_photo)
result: 1:19
